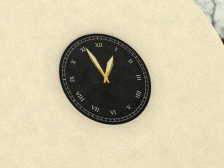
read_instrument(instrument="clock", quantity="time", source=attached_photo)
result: 12:56
